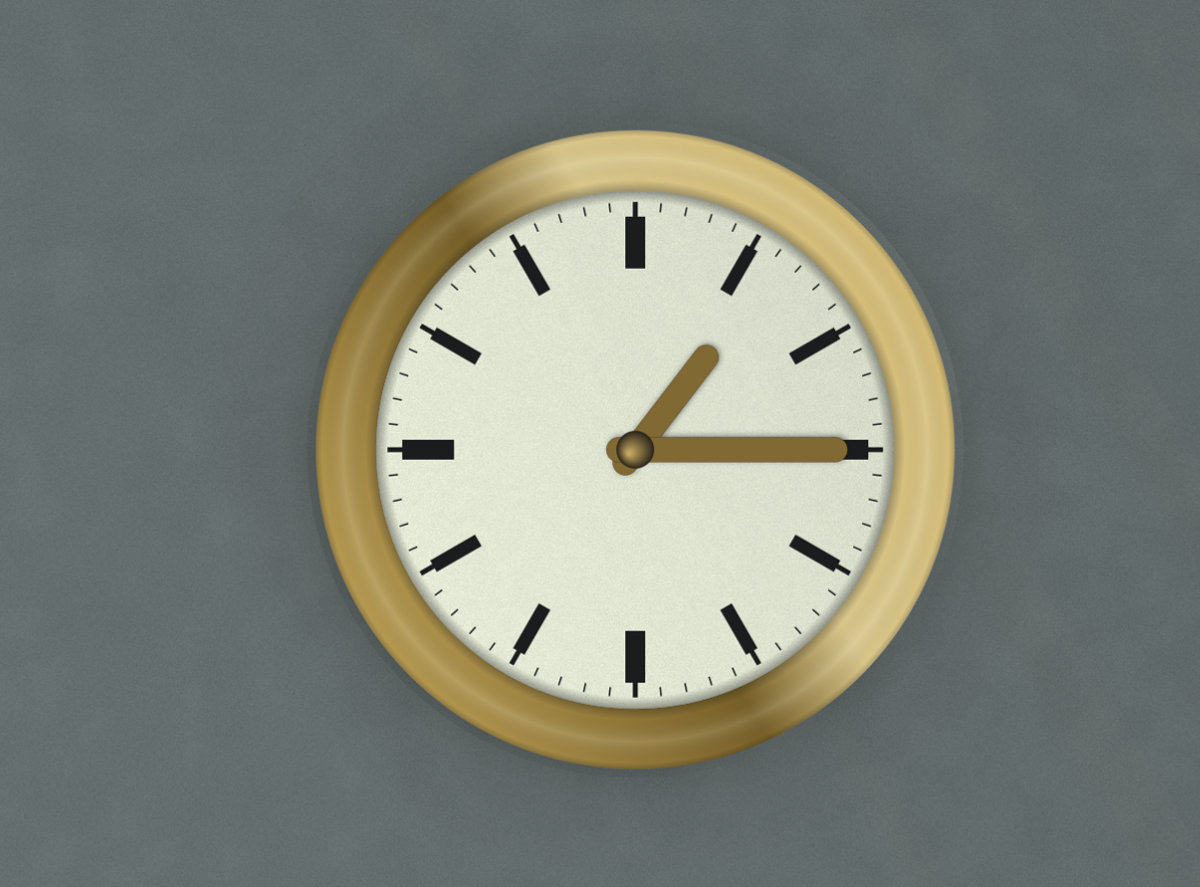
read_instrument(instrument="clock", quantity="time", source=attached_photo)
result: 1:15
